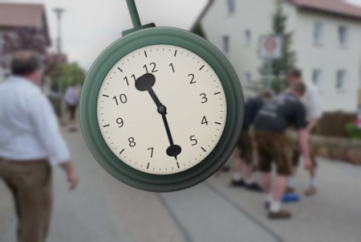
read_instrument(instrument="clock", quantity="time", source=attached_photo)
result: 11:30
